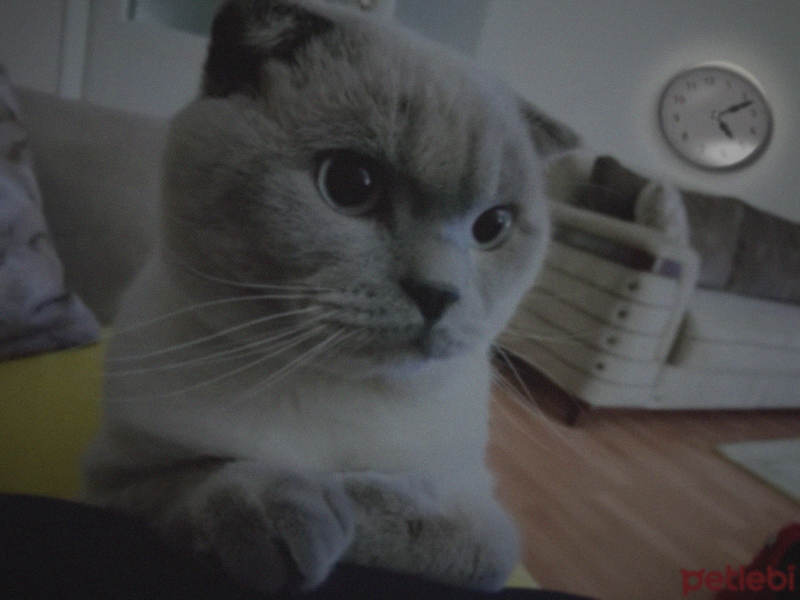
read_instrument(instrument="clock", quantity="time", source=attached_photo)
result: 5:12
